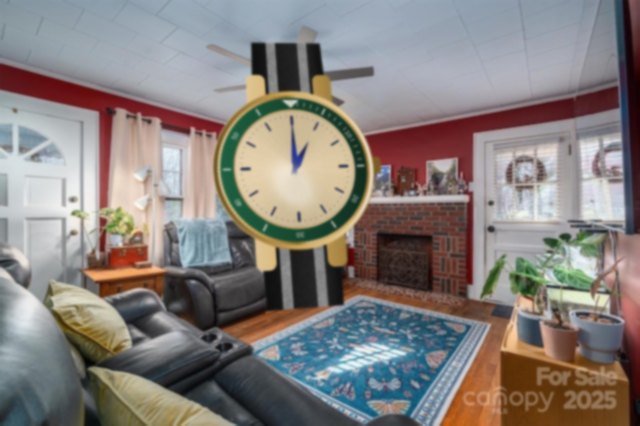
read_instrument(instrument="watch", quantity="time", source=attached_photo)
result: 1:00
